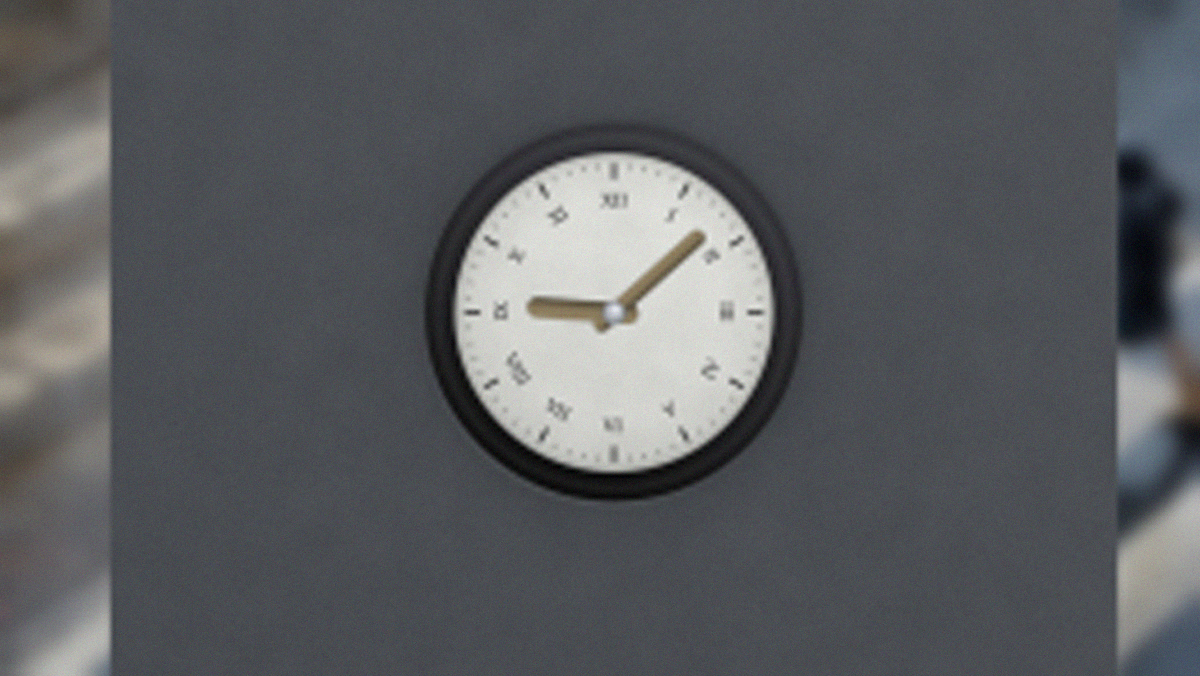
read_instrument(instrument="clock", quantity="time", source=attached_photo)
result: 9:08
